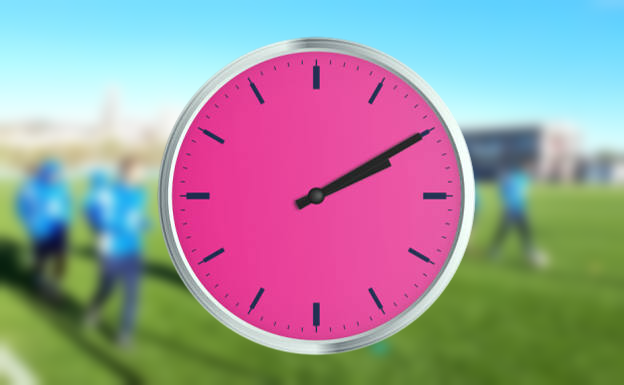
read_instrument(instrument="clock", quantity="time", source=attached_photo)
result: 2:10
